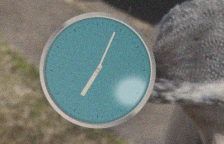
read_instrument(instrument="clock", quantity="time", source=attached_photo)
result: 7:04
